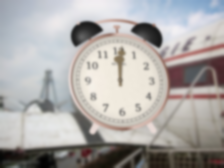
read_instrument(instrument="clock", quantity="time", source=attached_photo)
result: 12:01
